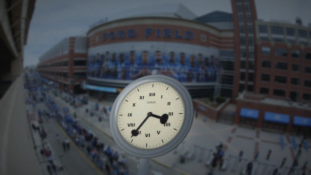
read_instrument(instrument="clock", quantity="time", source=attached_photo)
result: 3:36
